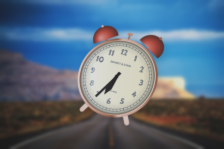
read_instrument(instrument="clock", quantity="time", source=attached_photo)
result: 6:35
